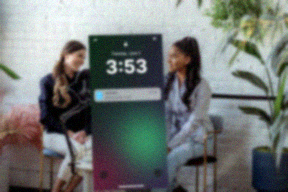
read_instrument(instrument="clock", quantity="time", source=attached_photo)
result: 3:53
